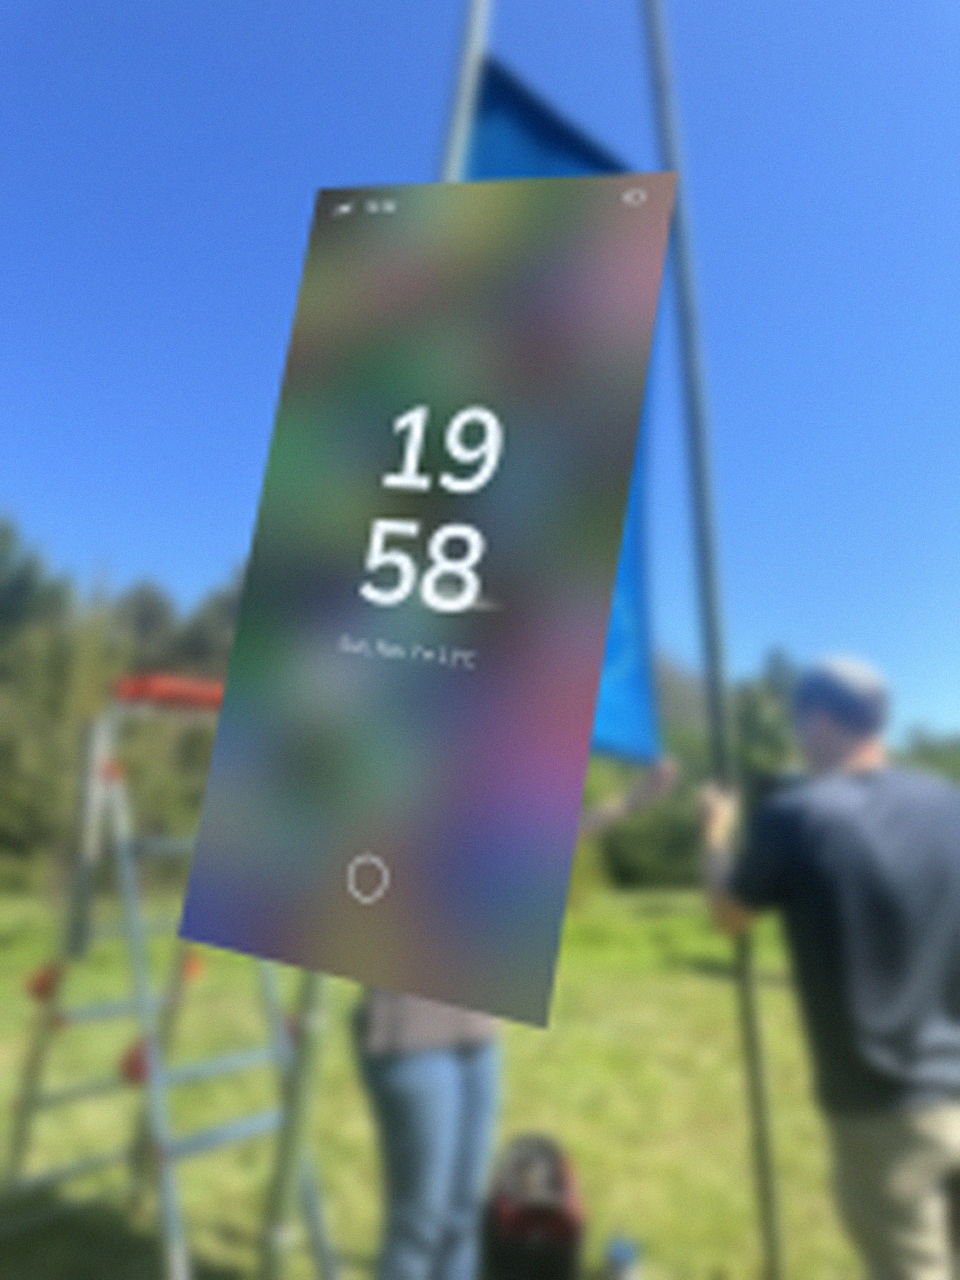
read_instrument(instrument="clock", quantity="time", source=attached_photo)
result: 19:58
